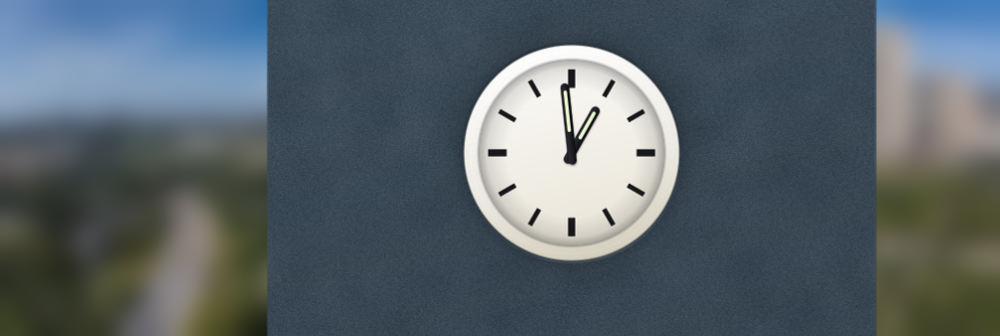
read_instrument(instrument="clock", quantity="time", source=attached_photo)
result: 12:59
